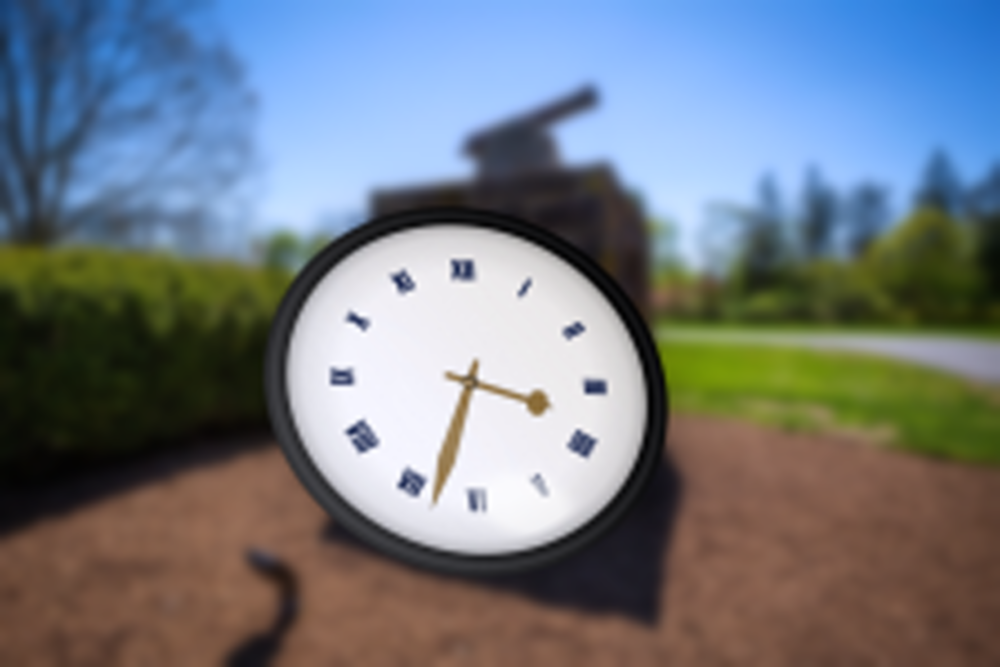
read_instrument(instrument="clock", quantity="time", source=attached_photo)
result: 3:33
